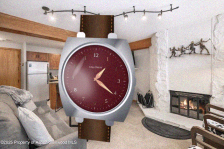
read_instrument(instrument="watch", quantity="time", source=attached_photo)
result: 1:21
